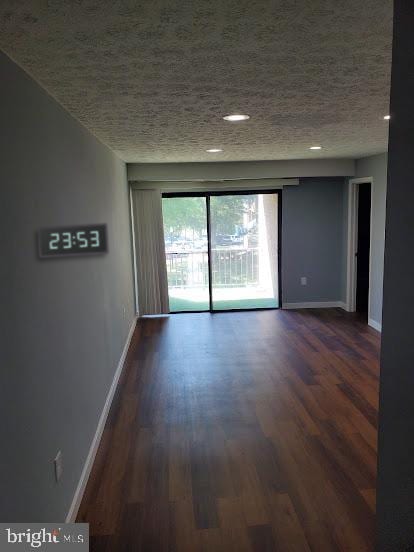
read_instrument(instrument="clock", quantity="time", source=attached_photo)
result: 23:53
